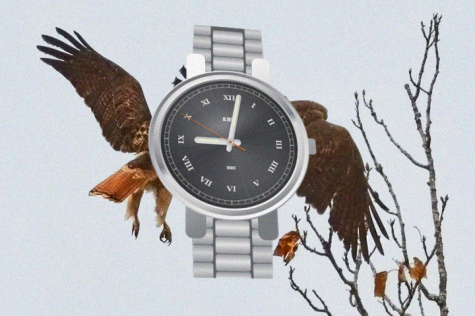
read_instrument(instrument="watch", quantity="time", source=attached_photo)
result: 9:01:50
